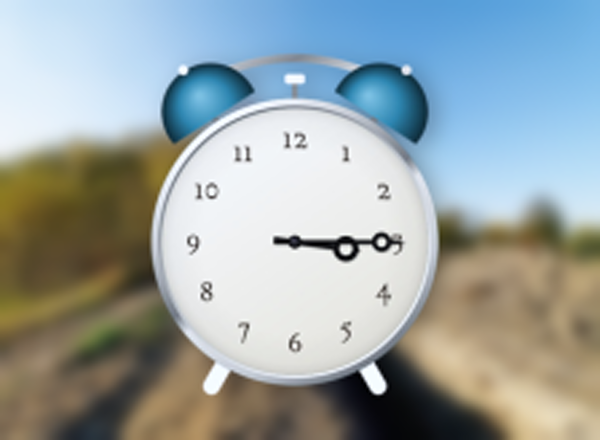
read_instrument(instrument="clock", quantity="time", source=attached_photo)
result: 3:15
